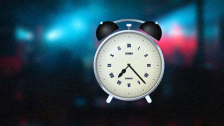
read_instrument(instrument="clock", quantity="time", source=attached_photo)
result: 7:23
